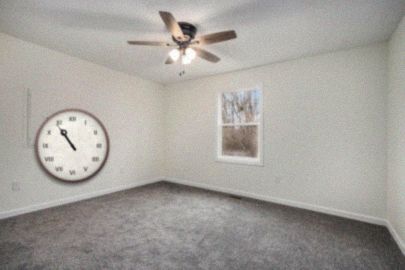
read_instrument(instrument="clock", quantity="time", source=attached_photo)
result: 10:54
